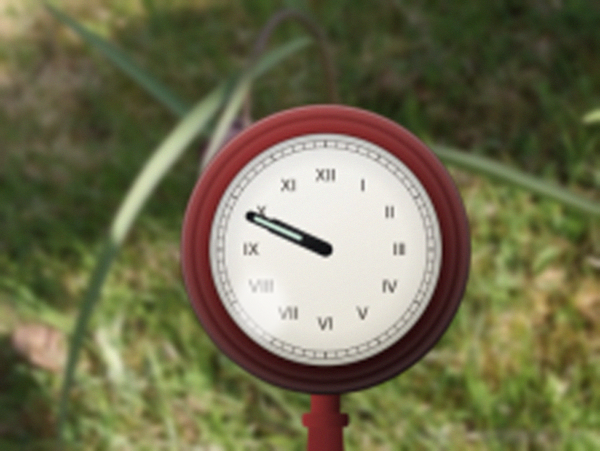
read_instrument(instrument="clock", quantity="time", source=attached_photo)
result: 9:49
